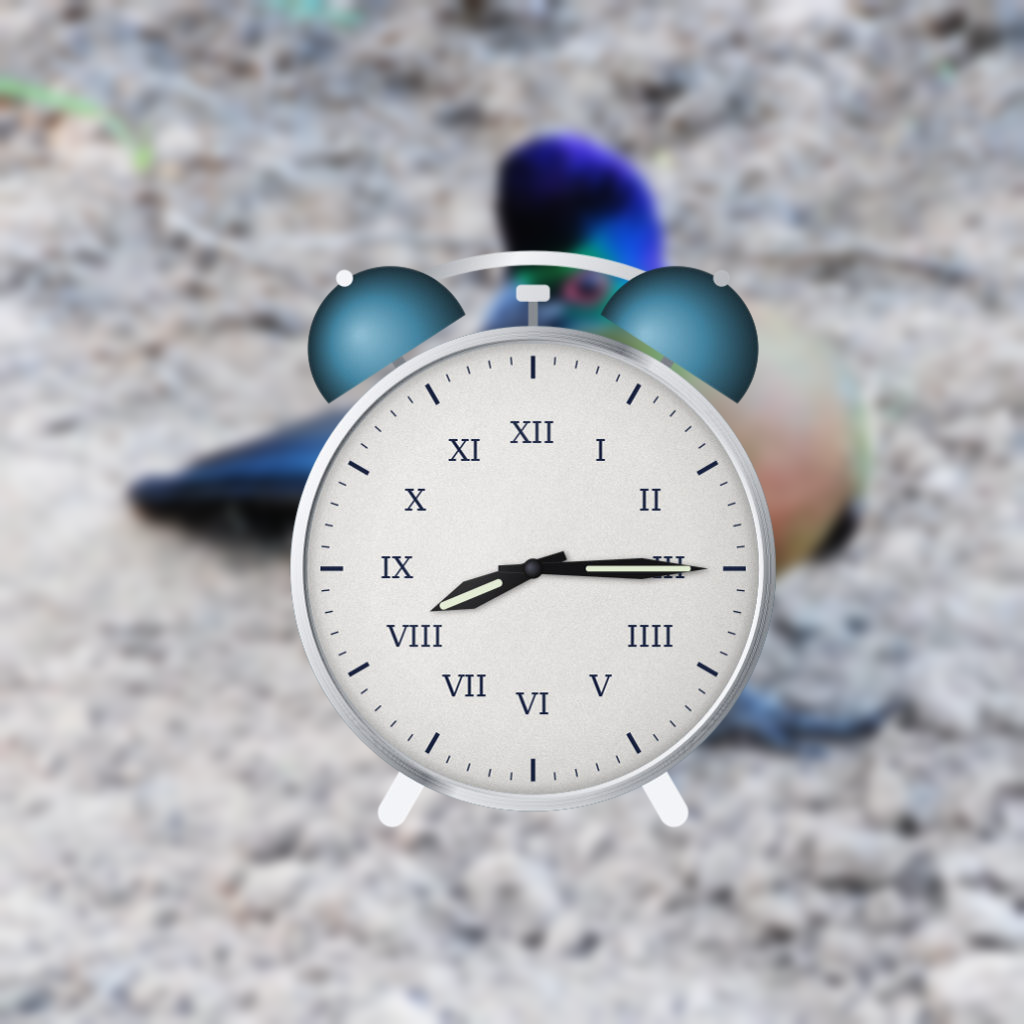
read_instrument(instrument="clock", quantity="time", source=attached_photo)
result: 8:15
